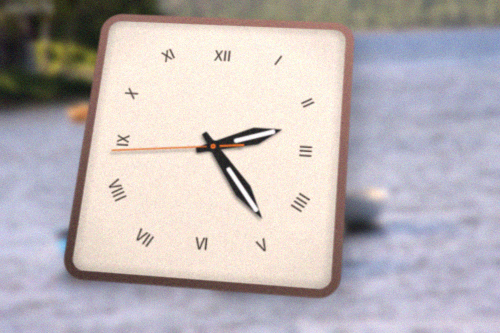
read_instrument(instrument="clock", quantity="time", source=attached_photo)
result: 2:23:44
